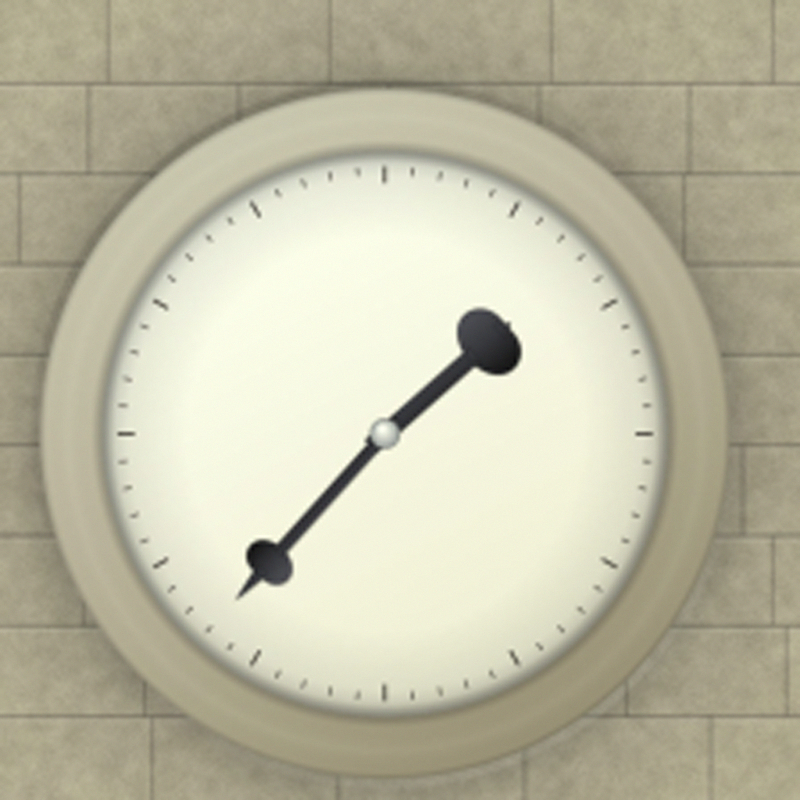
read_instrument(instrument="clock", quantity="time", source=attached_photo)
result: 1:37
